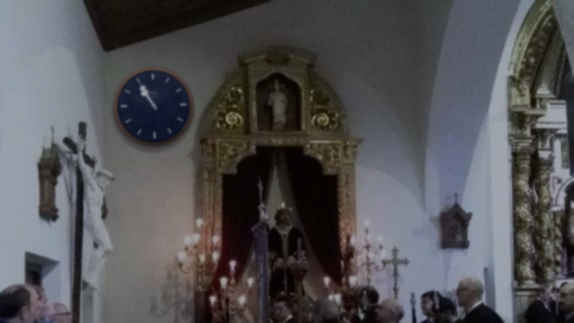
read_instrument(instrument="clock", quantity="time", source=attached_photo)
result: 10:55
